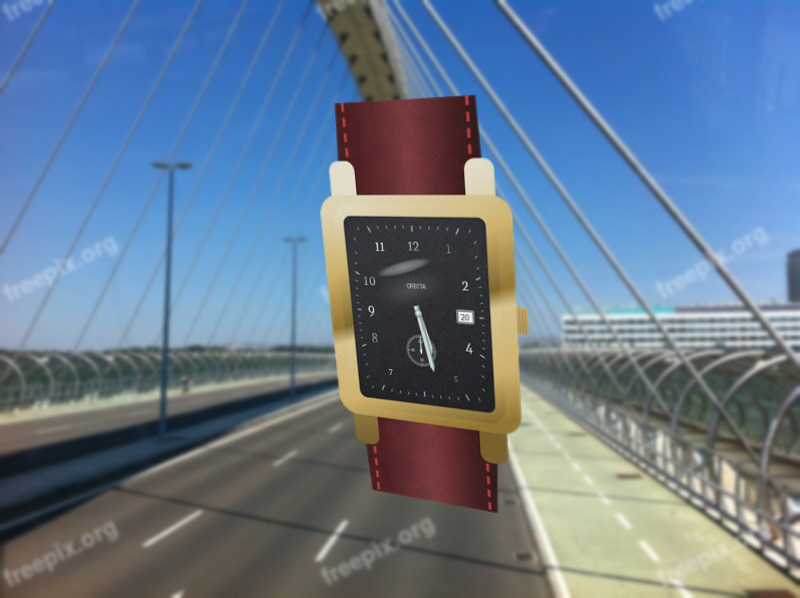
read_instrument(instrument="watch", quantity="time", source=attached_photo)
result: 5:28
